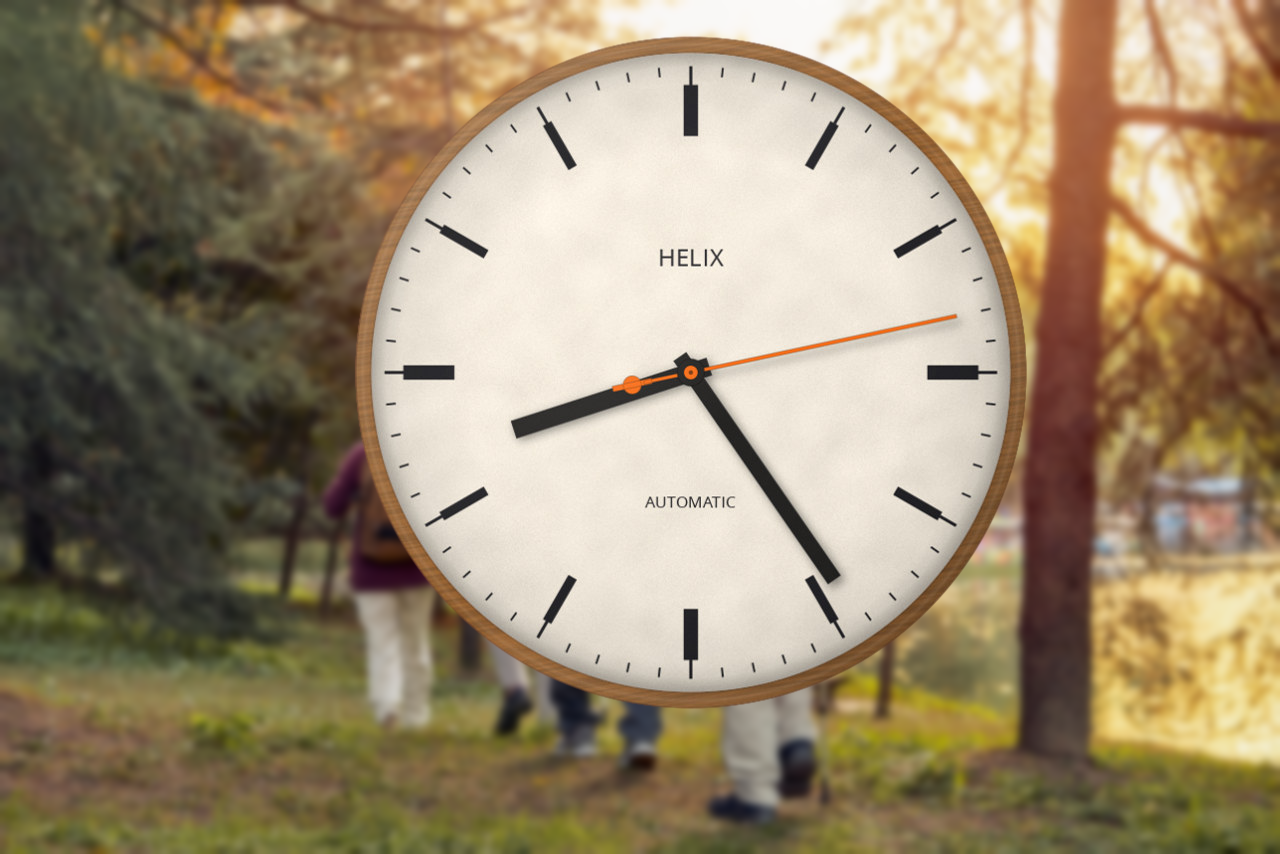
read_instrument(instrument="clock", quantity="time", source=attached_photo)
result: 8:24:13
